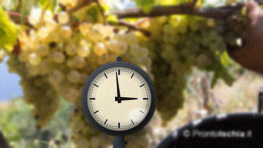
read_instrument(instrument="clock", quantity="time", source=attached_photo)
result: 2:59
